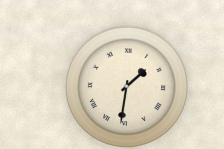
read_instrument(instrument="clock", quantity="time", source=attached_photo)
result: 1:31
